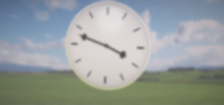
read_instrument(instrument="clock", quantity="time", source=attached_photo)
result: 3:48
